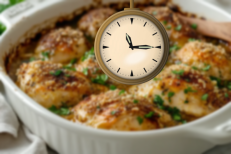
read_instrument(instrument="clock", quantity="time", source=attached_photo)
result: 11:15
